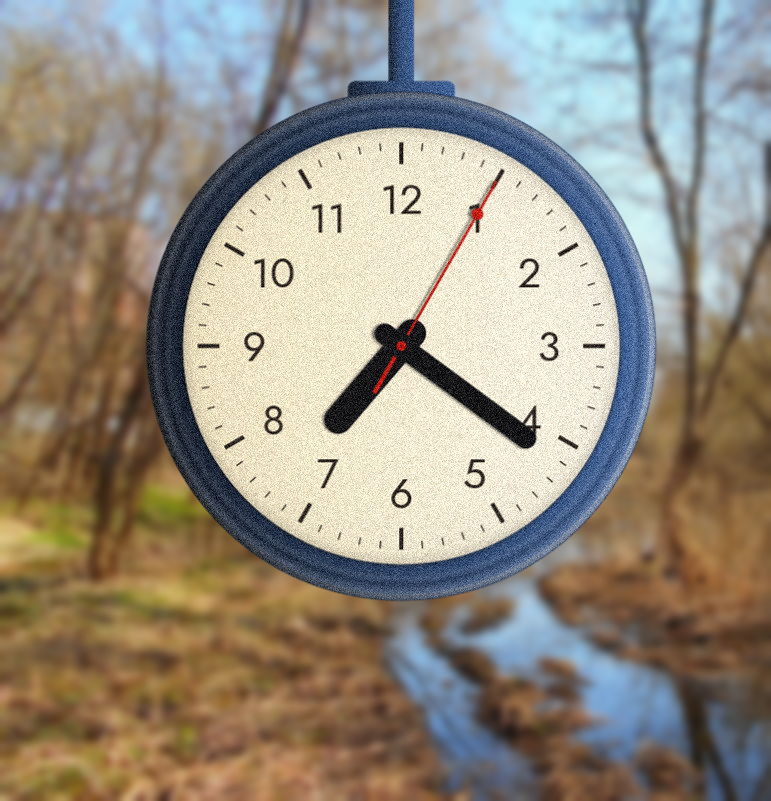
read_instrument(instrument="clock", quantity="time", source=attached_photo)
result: 7:21:05
